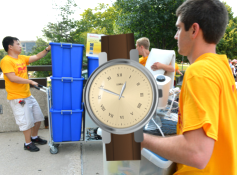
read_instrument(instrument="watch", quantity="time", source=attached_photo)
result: 12:49
